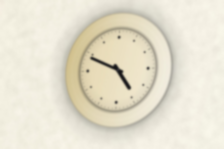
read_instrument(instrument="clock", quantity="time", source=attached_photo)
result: 4:49
